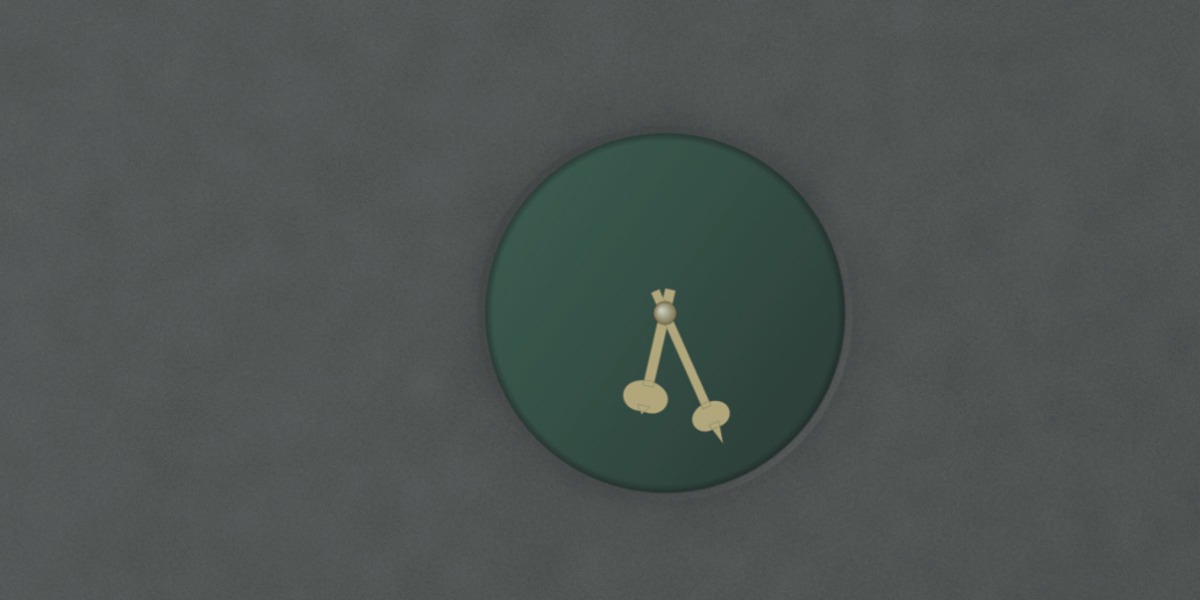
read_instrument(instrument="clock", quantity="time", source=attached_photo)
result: 6:26
